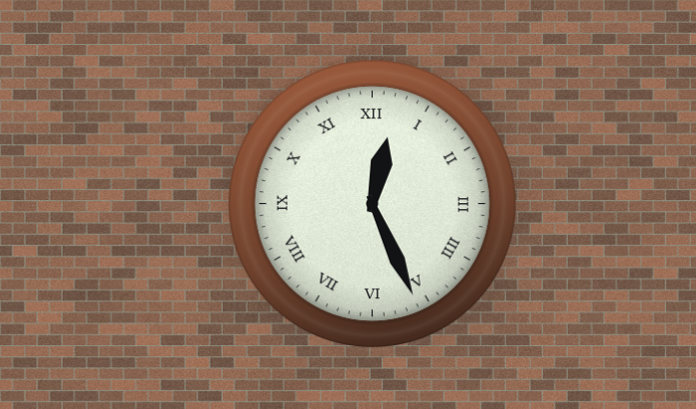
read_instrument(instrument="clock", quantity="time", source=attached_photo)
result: 12:26
